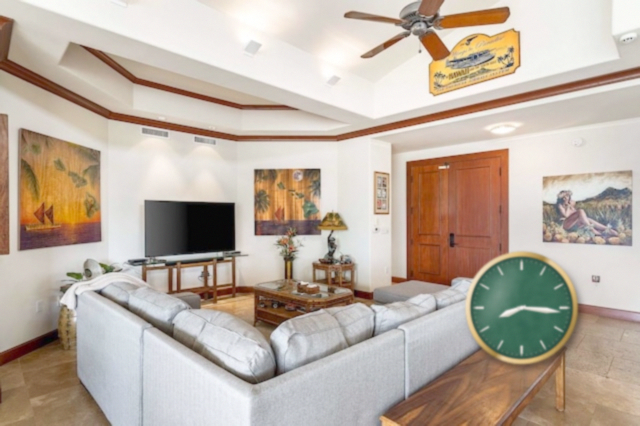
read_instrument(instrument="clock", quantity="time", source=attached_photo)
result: 8:16
